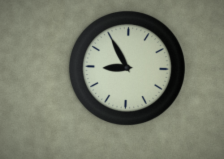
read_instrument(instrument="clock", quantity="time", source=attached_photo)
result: 8:55
